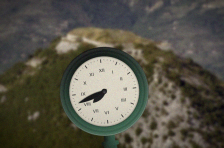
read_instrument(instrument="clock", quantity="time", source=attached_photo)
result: 7:42
